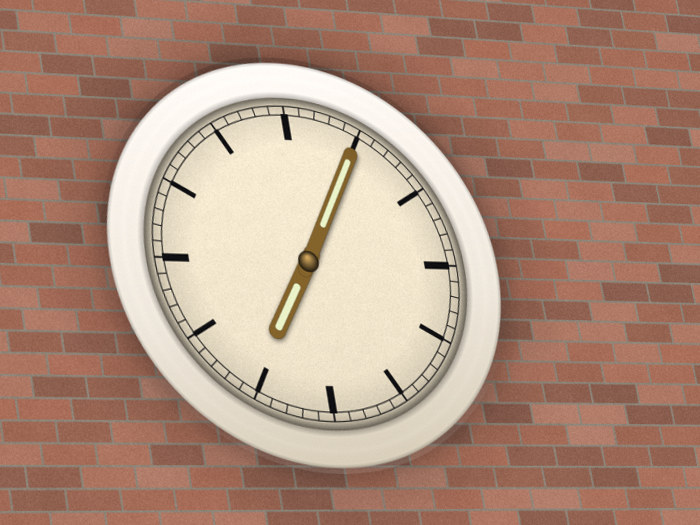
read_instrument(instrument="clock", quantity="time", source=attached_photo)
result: 7:05
